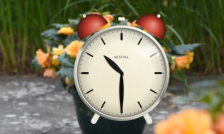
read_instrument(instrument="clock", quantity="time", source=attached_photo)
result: 10:30
